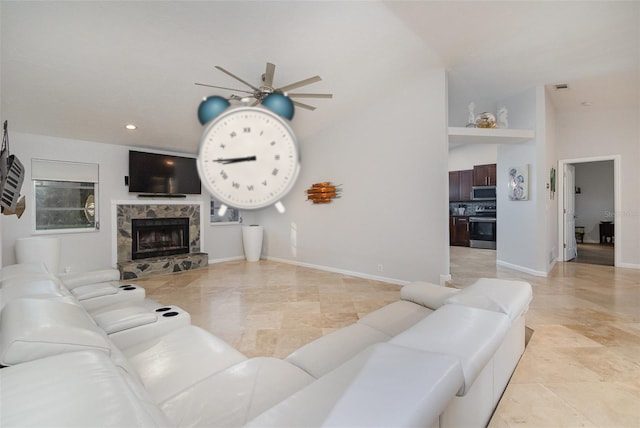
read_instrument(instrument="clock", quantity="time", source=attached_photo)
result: 8:45
